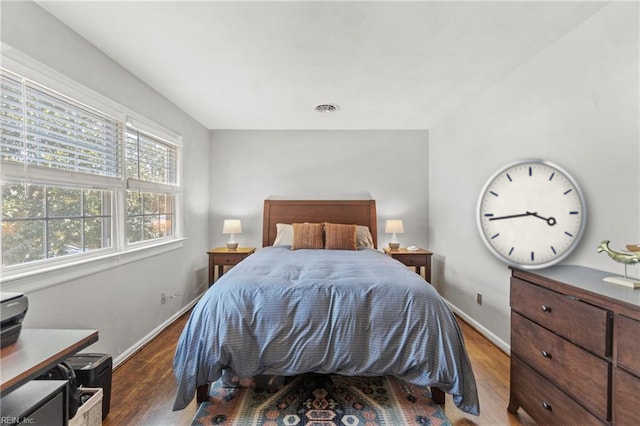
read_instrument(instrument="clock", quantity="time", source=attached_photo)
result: 3:44
